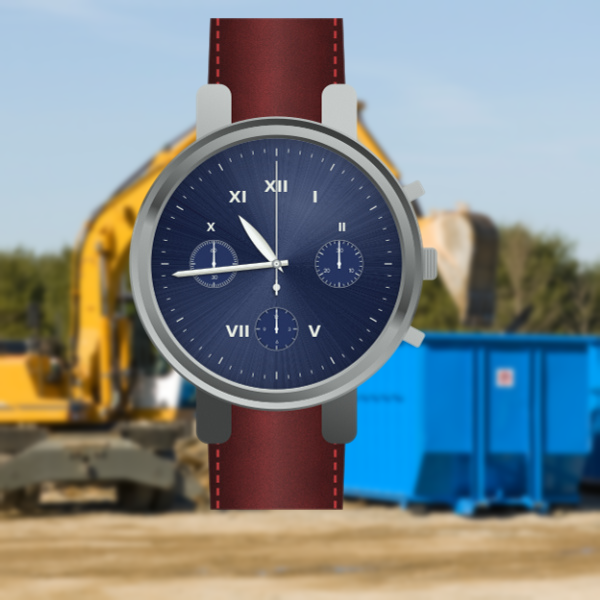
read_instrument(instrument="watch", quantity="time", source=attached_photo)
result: 10:44
